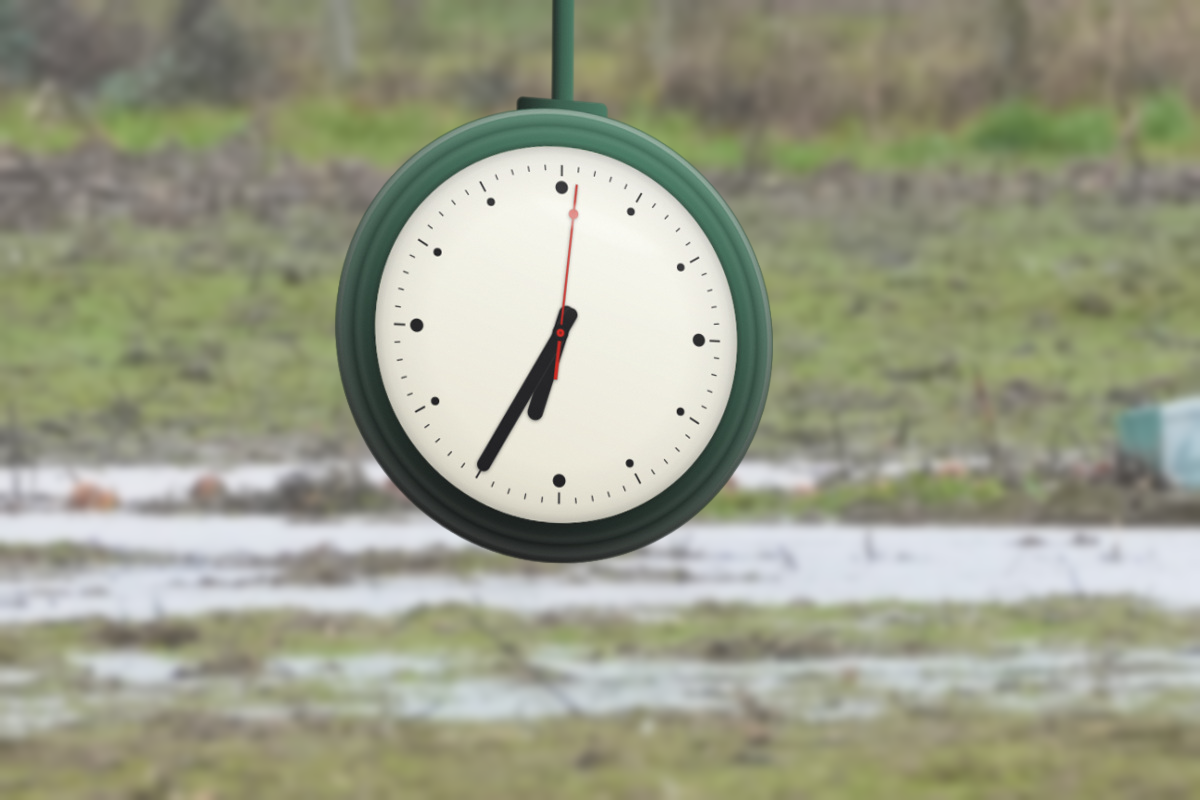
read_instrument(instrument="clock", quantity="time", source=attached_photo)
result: 6:35:01
